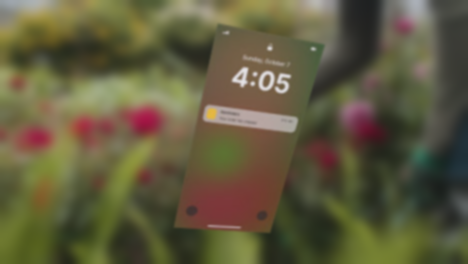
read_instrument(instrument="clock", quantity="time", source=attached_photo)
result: 4:05
